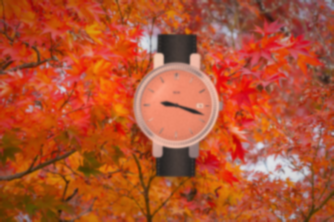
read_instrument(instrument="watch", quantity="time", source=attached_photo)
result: 9:18
